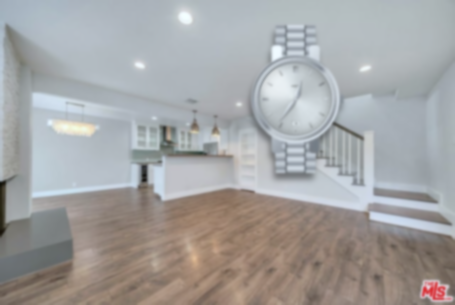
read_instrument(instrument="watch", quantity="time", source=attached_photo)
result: 12:36
